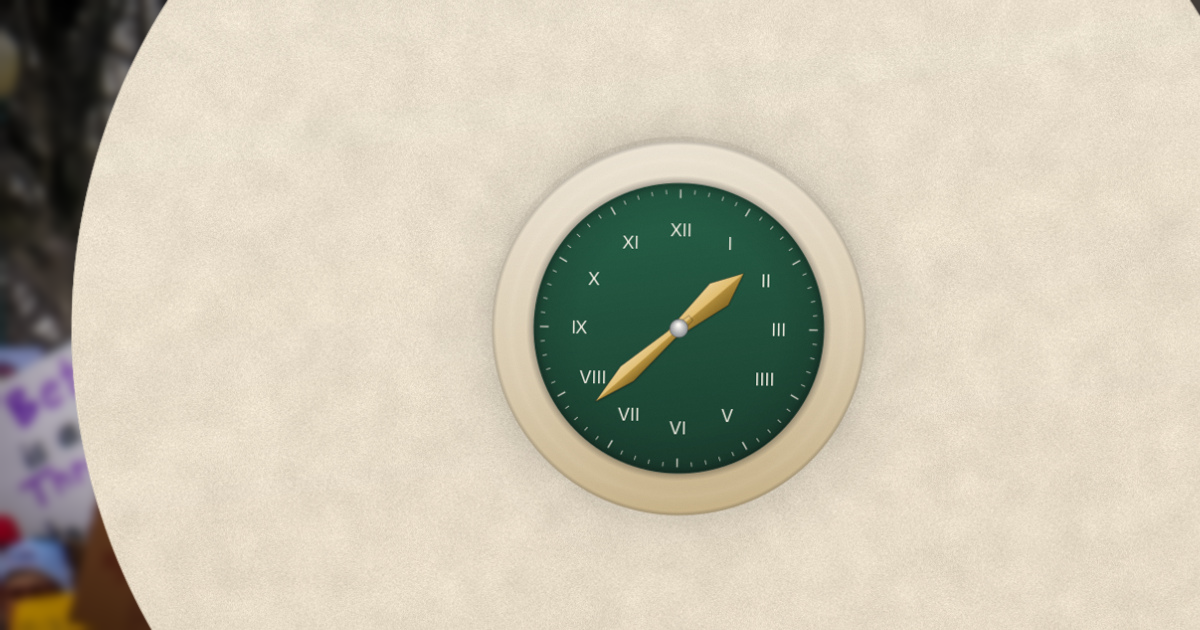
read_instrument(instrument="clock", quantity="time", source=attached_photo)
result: 1:38
